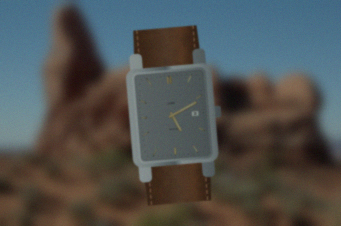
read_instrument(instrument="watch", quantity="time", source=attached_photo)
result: 5:11
